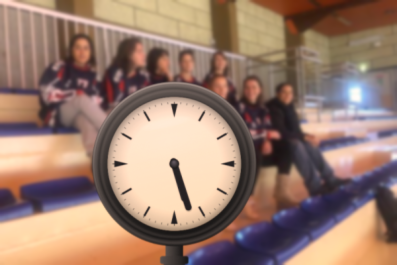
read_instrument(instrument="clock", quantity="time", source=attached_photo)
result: 5:27
